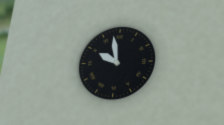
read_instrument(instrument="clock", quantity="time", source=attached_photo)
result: 9:58
